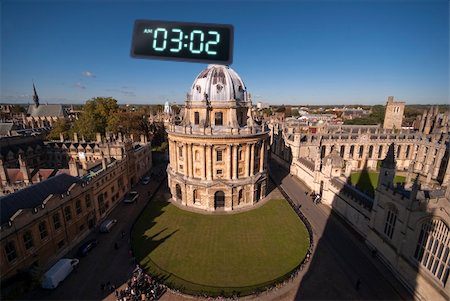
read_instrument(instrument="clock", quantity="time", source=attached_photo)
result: 3:02
